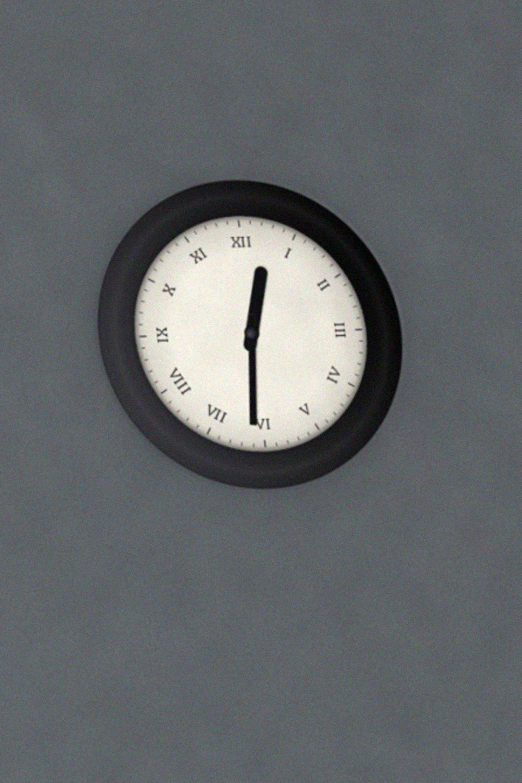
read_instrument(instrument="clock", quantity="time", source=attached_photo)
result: 12:31
